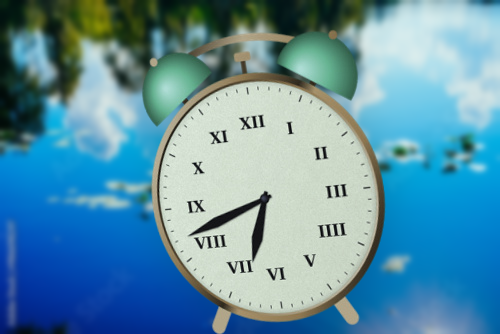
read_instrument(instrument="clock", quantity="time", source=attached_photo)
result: 6:42
